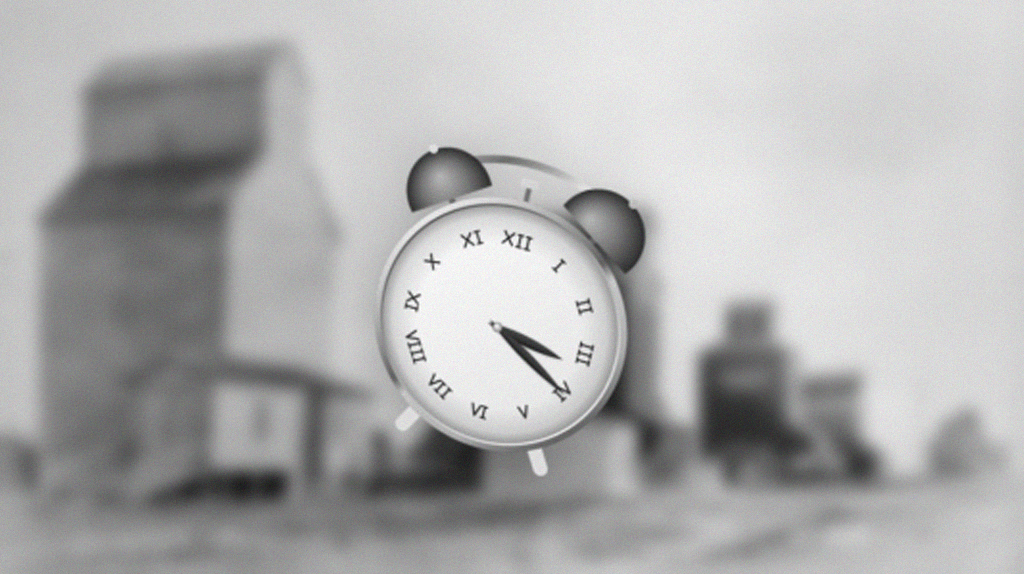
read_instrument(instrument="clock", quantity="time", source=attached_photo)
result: 3:20
